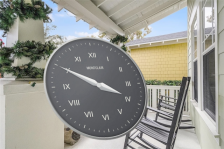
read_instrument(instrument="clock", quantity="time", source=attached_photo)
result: 3:50
